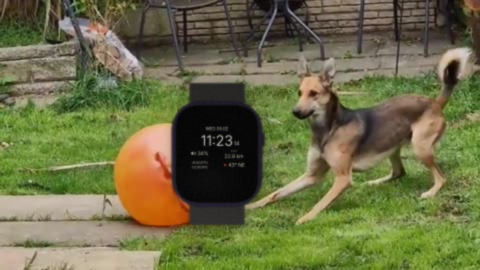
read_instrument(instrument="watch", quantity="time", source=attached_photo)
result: 11:23
